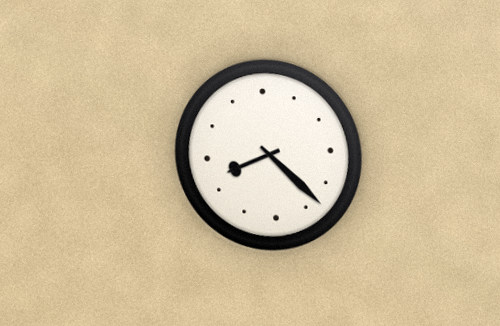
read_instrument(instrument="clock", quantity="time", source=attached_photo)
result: 8:23
